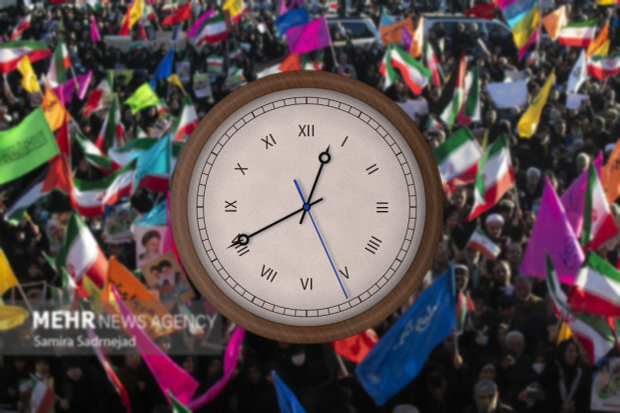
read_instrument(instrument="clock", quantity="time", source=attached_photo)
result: 12:40:26
